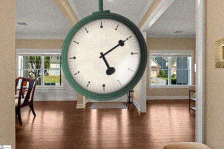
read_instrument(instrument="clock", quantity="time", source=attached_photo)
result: 5:10
